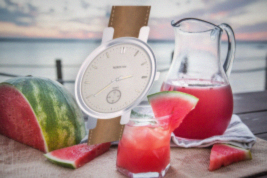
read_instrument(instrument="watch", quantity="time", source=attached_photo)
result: 2:39
